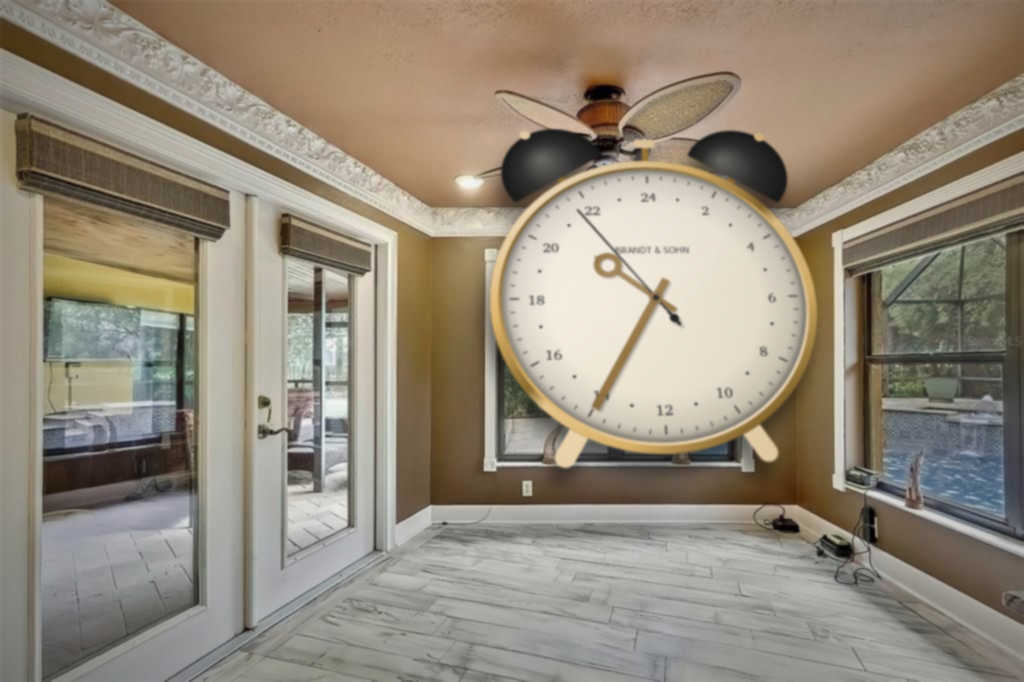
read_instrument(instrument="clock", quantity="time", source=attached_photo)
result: 20:34:54
